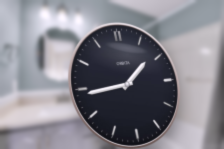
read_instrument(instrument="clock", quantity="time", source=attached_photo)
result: 1:44
